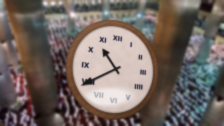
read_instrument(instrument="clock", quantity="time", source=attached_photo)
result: 10:40
